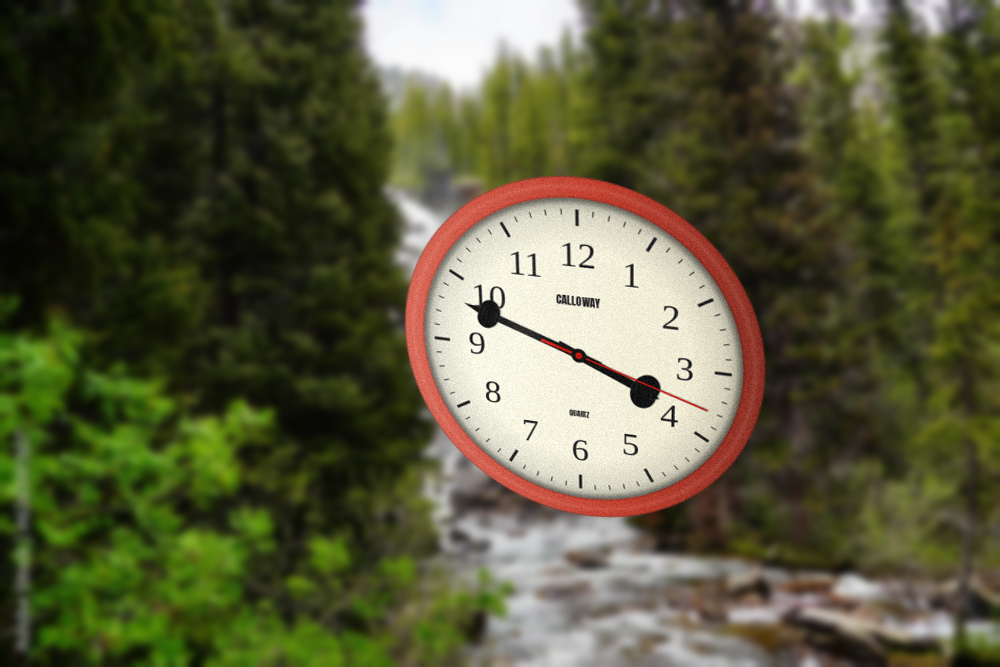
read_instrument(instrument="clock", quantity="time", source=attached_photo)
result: 3:48:18
